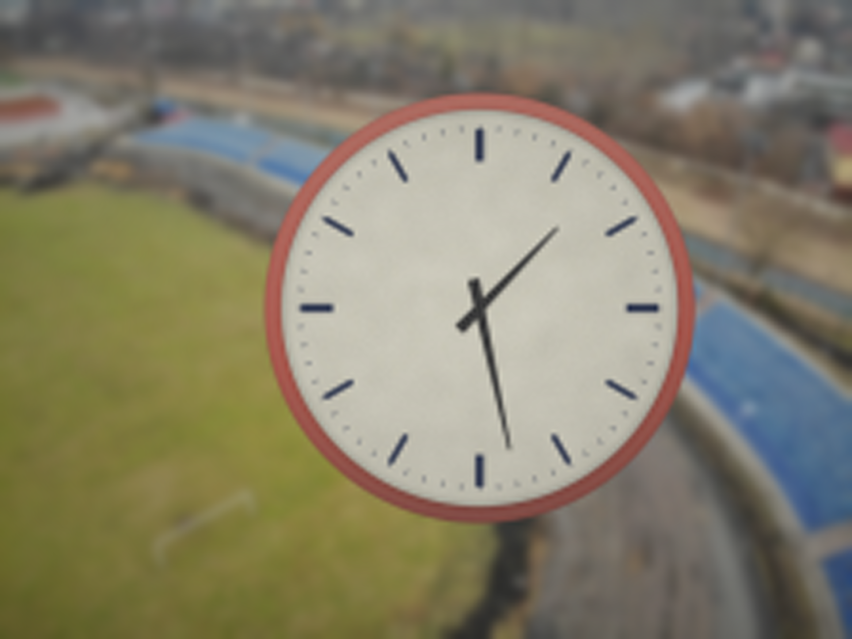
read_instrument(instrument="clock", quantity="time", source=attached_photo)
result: 1:28
